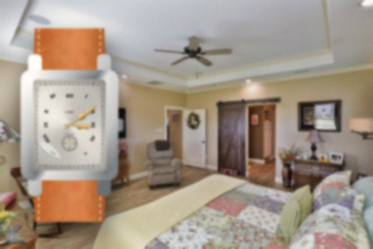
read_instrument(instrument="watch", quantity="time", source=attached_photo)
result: 3:09
